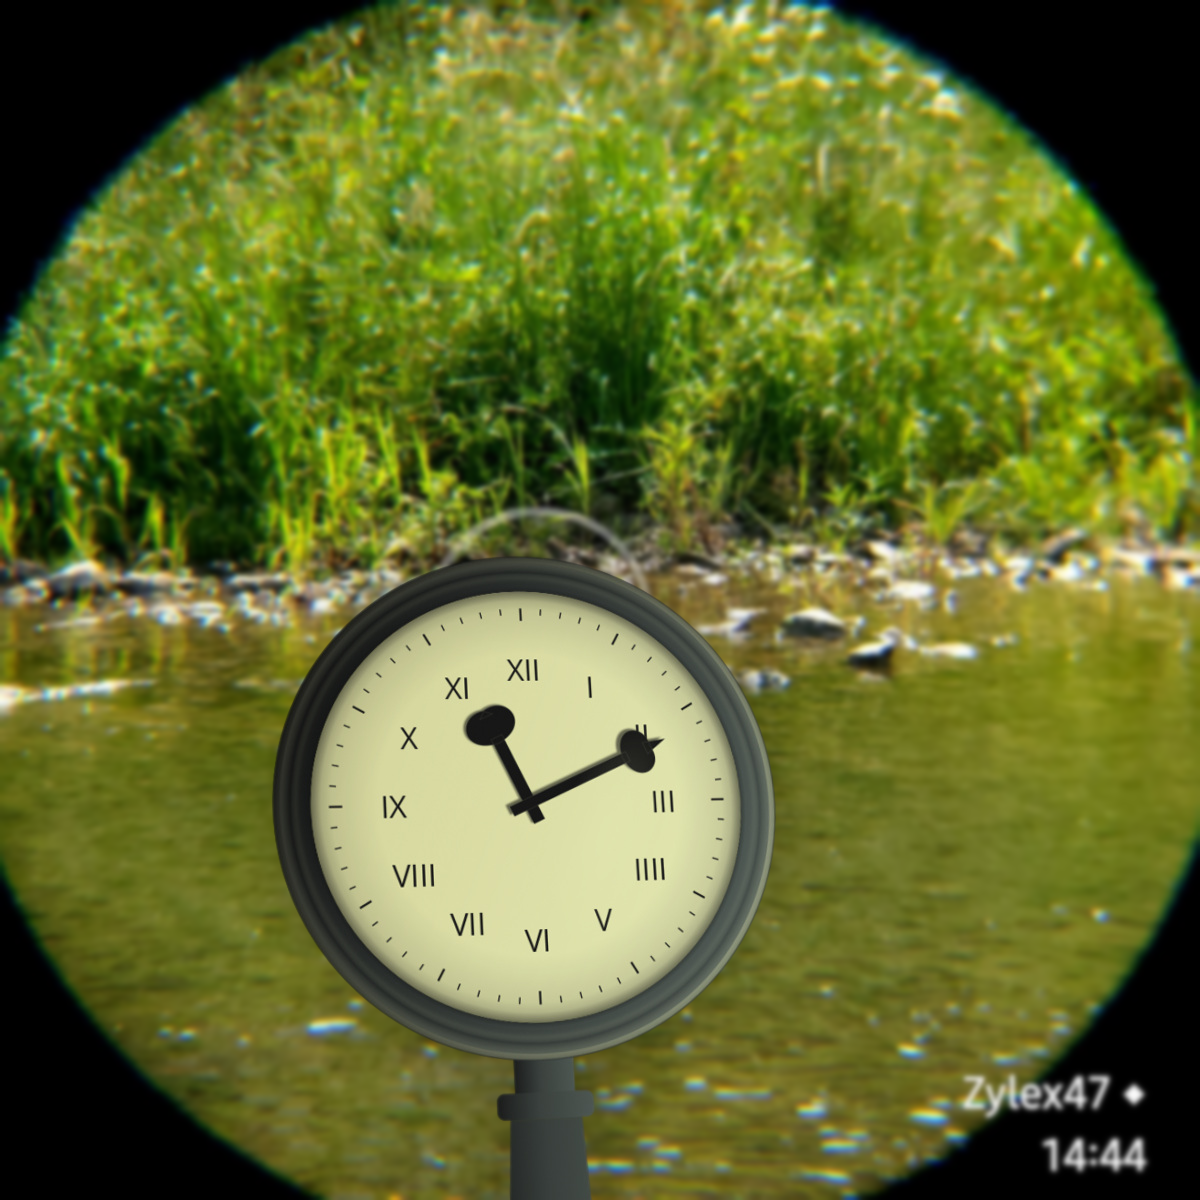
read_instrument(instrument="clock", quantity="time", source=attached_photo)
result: 11:11
